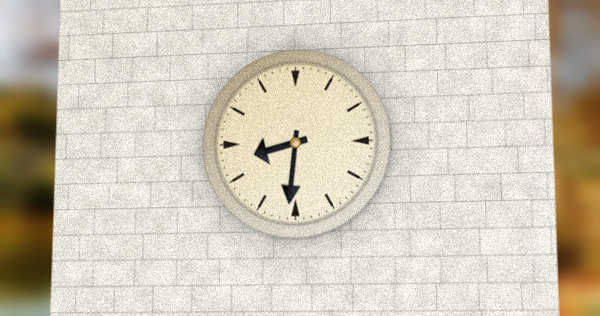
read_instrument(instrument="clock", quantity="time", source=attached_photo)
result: 8:31
